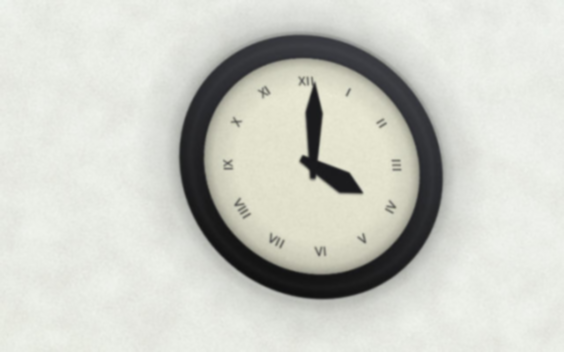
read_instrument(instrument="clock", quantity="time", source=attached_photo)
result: 4:01
